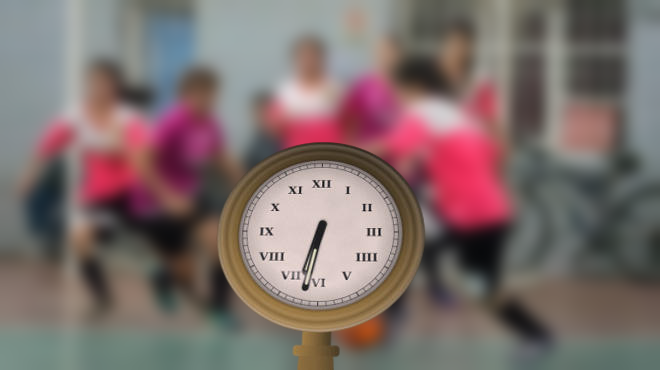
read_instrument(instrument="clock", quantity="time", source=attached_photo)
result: 6:32
